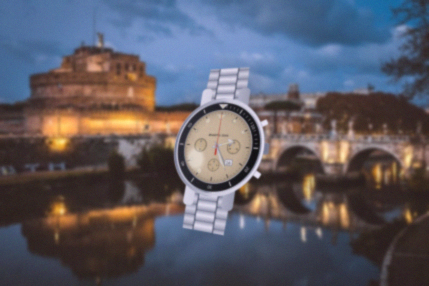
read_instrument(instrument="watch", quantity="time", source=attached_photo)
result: 2:25
